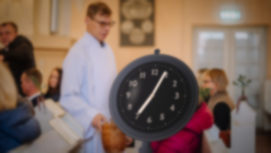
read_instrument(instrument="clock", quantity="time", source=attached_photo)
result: 7:04
